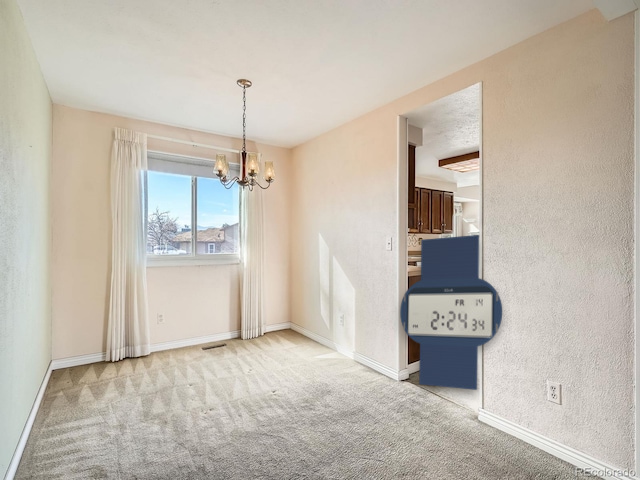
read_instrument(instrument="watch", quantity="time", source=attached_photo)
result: 2:24:34
